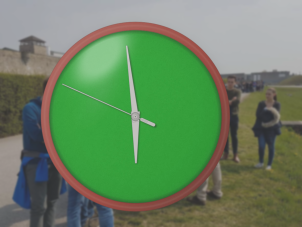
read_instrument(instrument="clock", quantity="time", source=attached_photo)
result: 5:58:49
